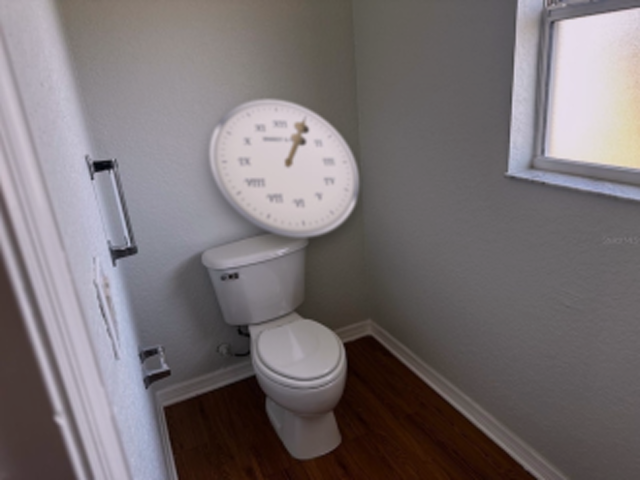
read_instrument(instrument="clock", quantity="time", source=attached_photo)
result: 1:05
